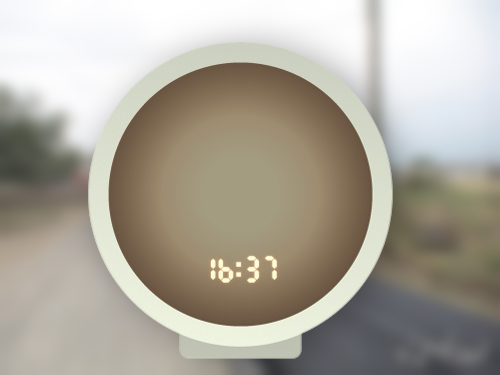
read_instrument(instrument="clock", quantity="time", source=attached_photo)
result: 16:37
